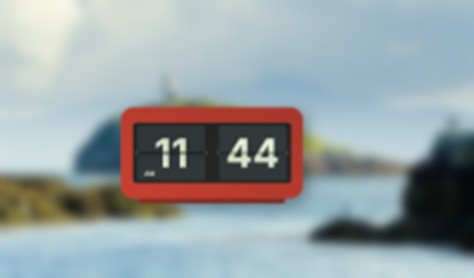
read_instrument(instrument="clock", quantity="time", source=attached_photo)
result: 11:44
